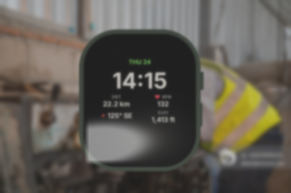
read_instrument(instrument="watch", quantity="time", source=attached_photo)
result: 14:15
